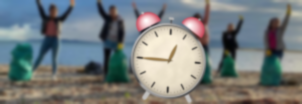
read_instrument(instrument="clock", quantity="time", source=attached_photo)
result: 12:45
